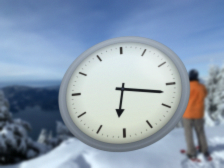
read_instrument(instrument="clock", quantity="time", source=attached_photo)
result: 6:17
